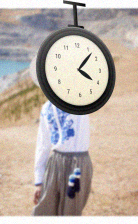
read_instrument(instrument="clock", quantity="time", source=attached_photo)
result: 4:07
